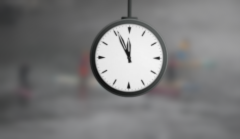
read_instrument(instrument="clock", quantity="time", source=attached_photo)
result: 11:56
